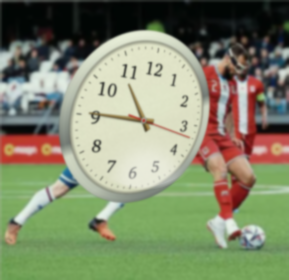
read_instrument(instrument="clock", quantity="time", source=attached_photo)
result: 10:45:17
